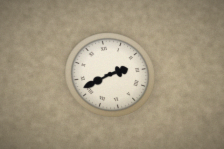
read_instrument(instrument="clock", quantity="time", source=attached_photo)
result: 2:42
